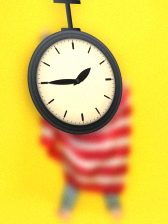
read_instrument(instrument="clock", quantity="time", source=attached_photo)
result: 1:45
